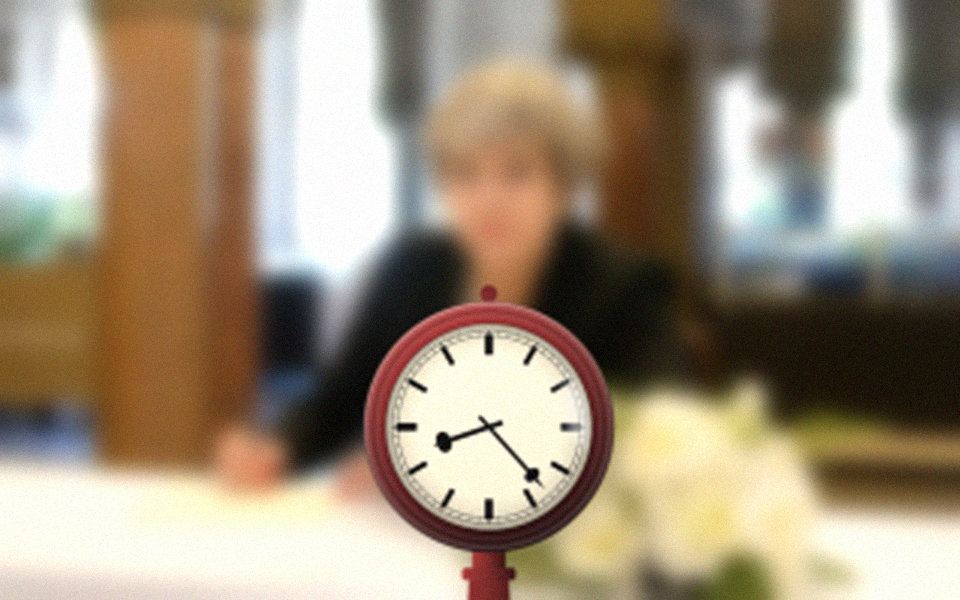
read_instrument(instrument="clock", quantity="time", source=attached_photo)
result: 8:23
